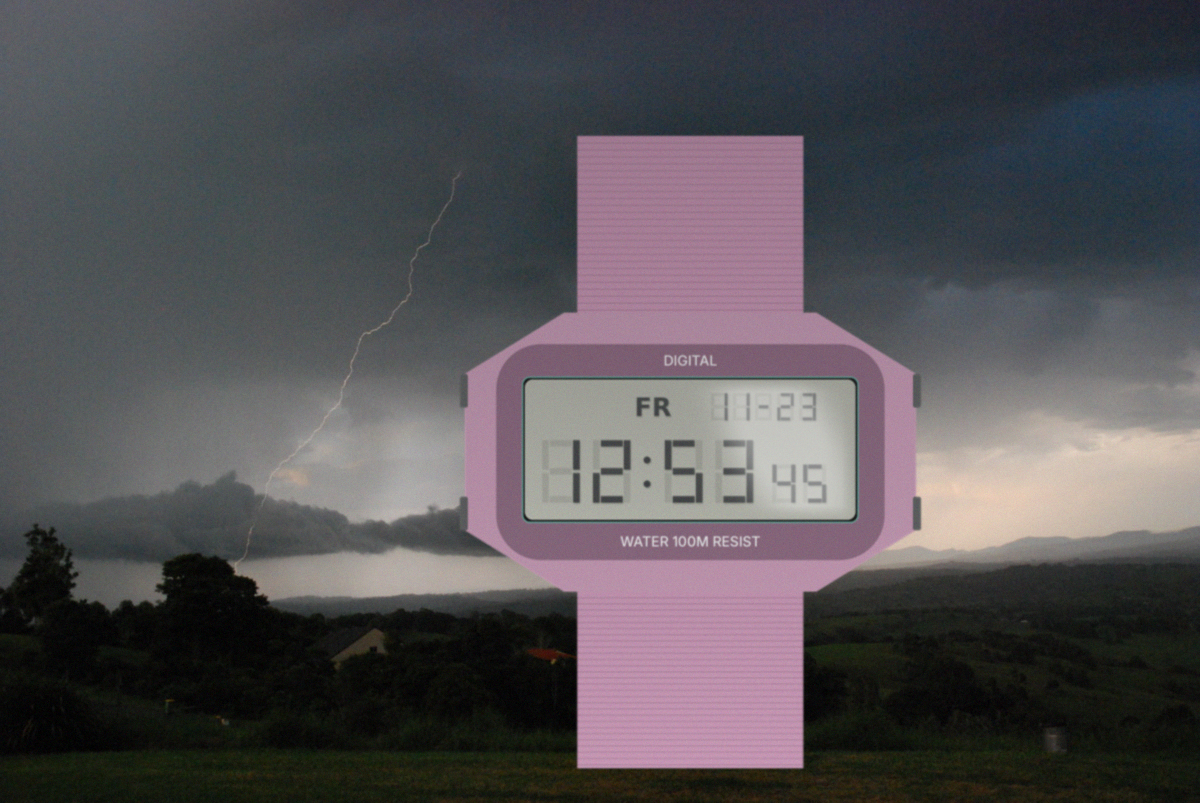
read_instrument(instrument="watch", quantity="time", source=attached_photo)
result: 12:53:45
